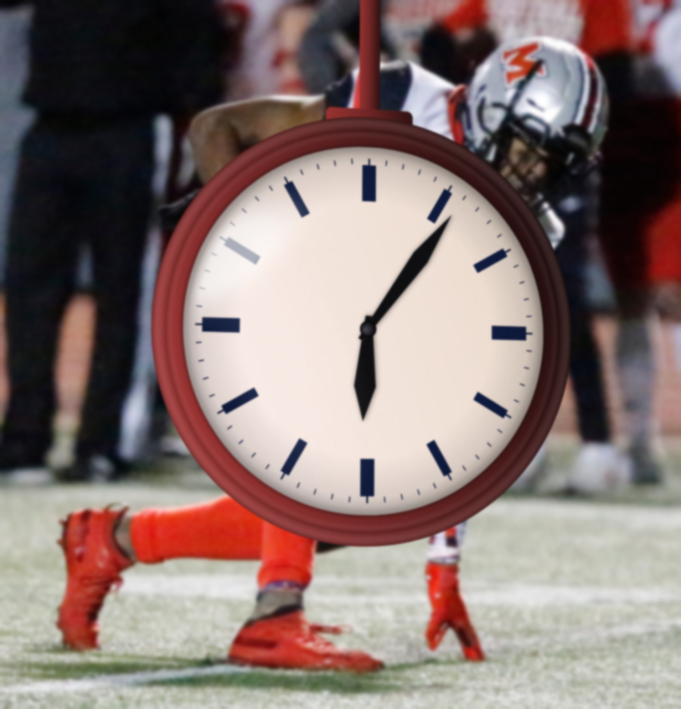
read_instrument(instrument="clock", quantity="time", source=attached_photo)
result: 6:06
